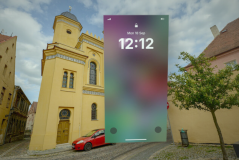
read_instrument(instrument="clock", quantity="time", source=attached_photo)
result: 12:12
